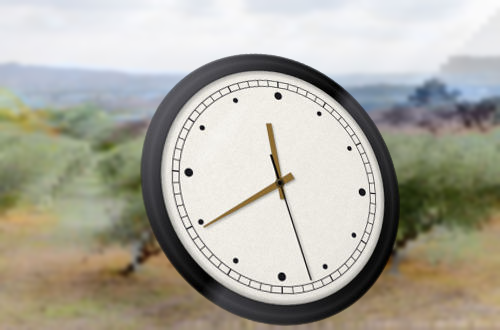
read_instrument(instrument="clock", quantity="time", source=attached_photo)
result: 11:39:27
